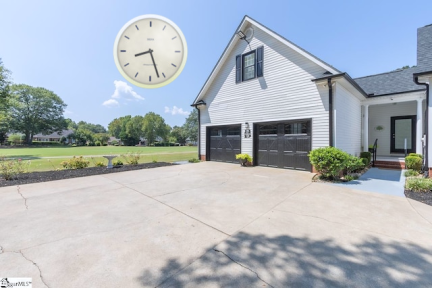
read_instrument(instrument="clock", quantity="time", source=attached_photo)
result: 8:27
